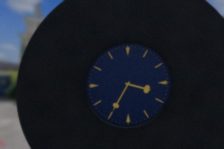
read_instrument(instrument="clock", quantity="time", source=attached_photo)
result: 3:35
